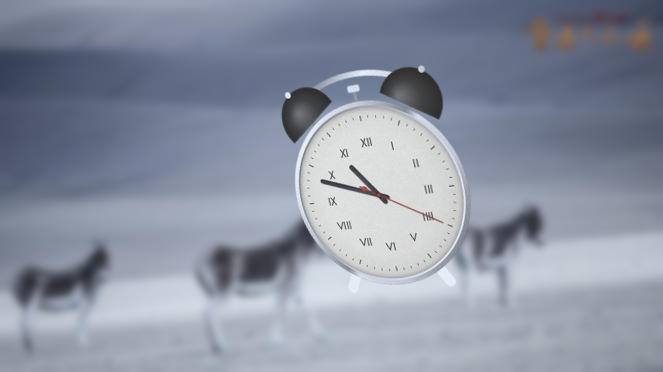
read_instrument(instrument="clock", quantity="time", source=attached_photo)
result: 10:48:20
